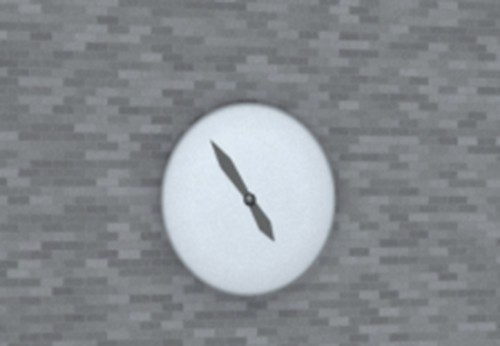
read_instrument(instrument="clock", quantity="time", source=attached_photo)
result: 4:54
